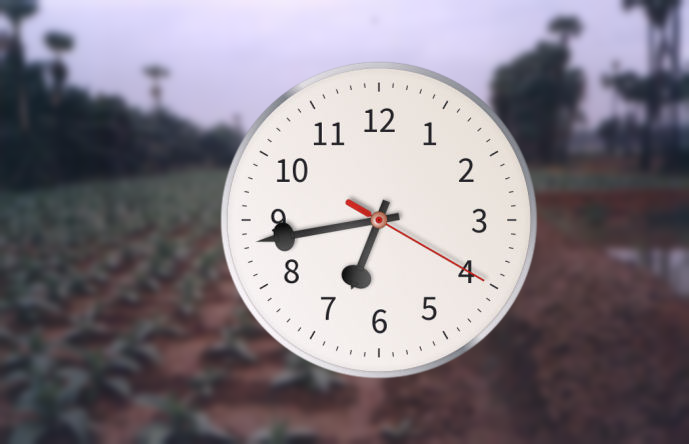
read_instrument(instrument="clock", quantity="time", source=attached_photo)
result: 6:43:20
